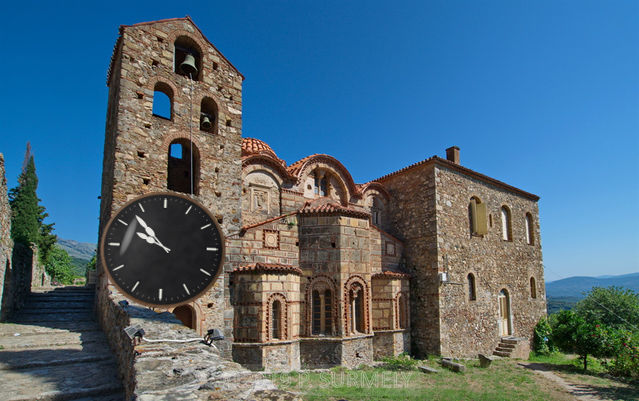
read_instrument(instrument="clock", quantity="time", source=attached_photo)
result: 9:53
